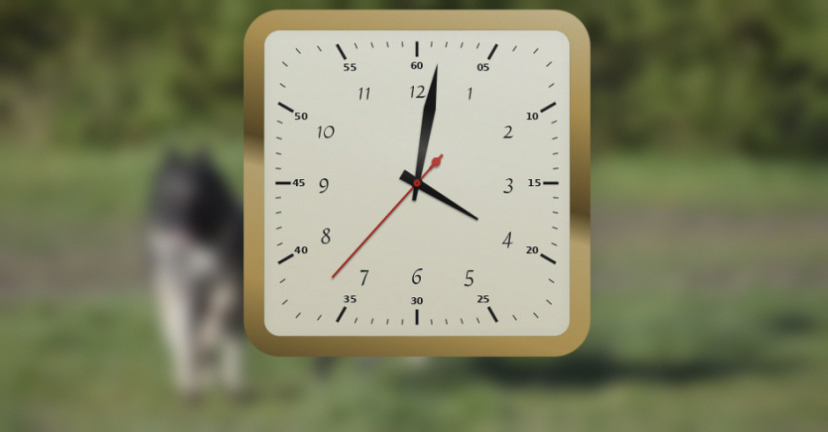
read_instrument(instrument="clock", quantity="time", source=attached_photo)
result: 4:01:37
